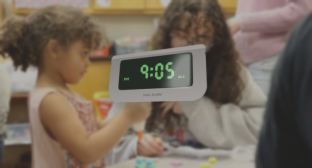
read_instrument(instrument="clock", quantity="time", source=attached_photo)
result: 9:05
